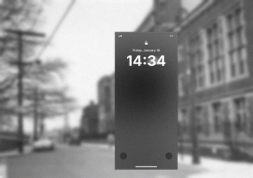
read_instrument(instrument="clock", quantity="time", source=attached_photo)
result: 14:34
